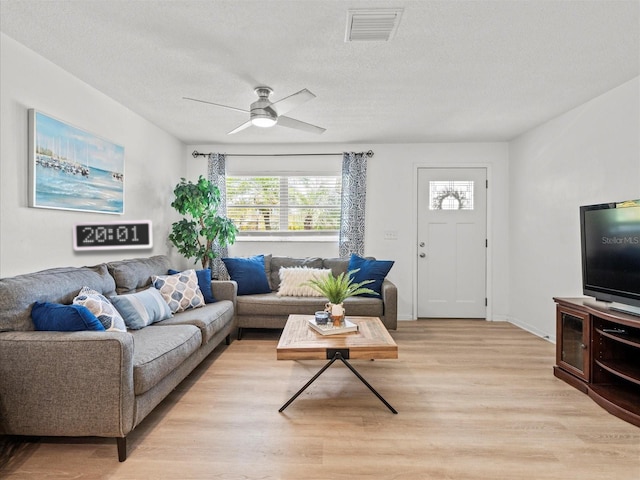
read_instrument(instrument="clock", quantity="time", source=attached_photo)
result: 20:01
